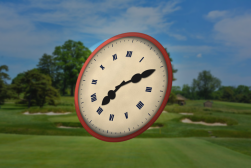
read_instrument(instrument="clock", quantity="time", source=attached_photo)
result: 7:10
